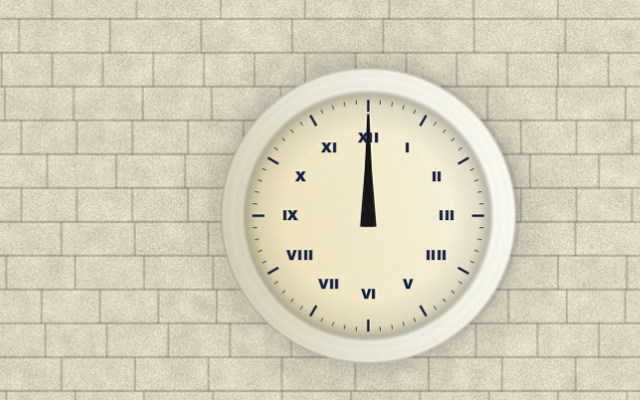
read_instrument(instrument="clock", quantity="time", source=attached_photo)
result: 12:00
